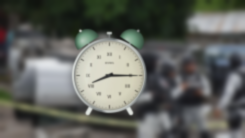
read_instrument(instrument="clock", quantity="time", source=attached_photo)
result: 8:15
